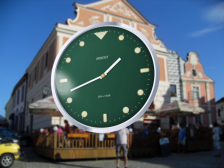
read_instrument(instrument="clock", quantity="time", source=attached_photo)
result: 1:42
